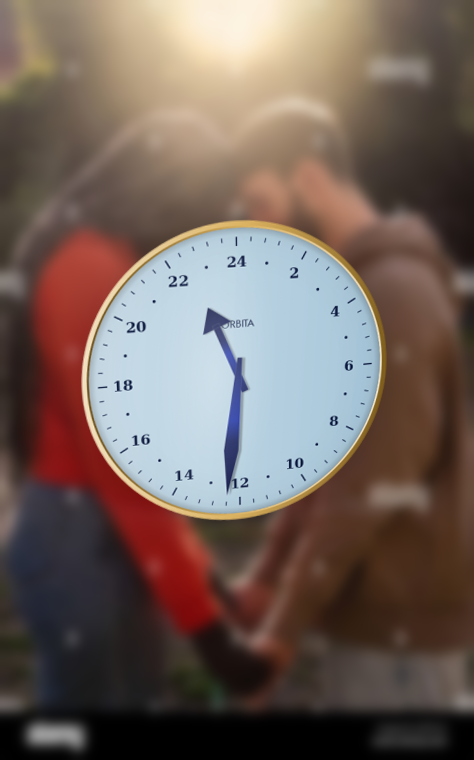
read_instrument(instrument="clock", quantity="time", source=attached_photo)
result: 22:31
